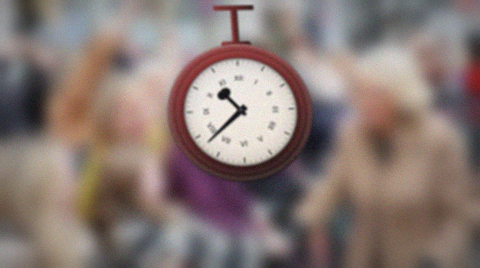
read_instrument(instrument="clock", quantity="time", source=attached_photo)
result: 10:38
